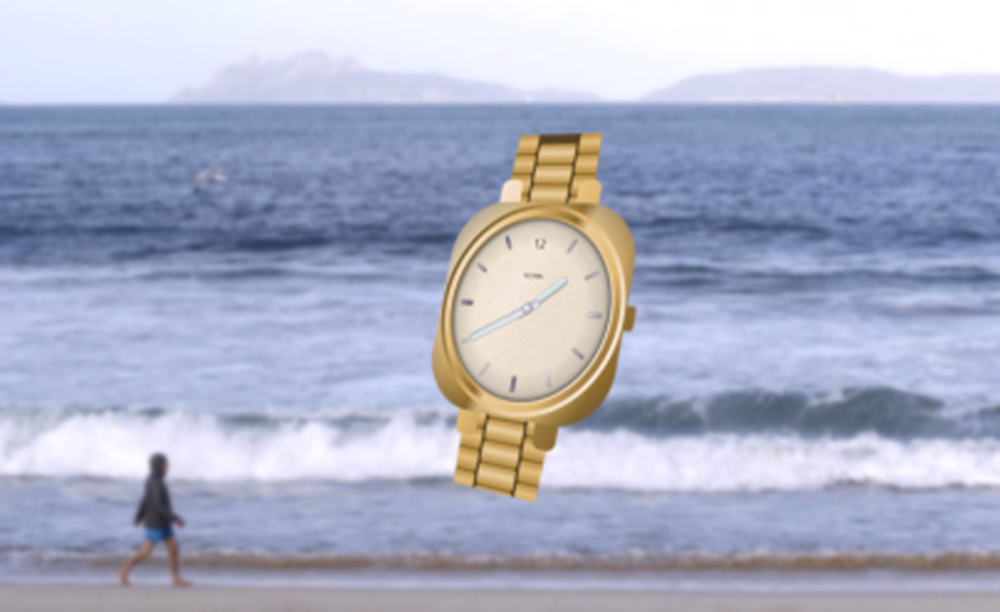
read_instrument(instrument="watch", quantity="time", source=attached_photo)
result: 1:40
